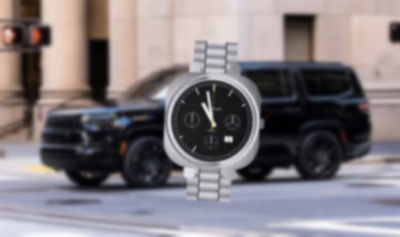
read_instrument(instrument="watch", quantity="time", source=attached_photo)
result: 10:58
